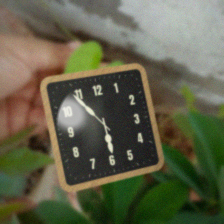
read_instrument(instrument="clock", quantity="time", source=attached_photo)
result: 5:54
